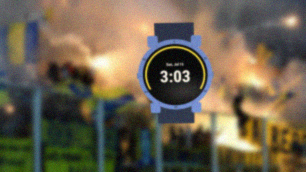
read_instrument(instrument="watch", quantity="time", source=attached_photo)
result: 3:03
